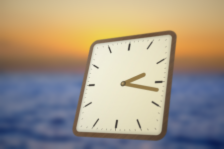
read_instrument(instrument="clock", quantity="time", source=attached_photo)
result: 2:17
